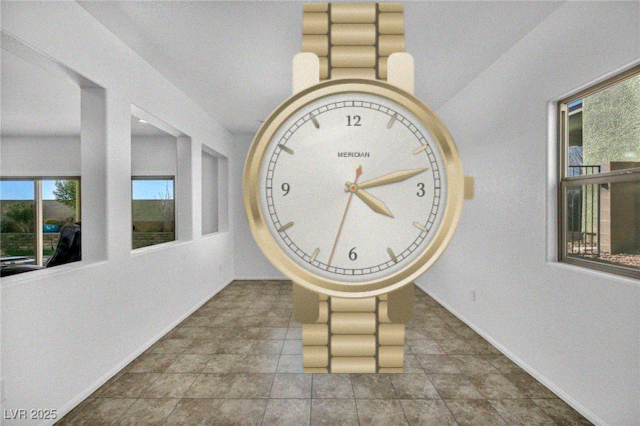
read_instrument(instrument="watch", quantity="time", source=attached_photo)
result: 4:12:33
